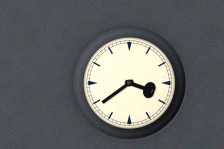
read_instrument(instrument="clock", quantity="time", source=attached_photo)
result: 3:39
